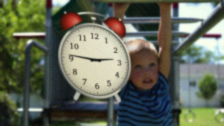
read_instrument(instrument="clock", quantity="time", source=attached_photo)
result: 2:46
